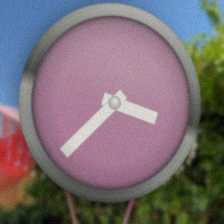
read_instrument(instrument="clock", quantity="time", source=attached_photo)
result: 3:38
